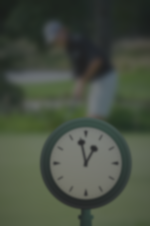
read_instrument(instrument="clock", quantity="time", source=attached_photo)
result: 12:58
